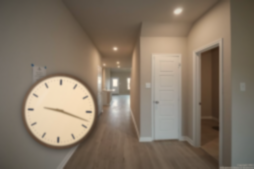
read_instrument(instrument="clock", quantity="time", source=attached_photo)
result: 9:18
